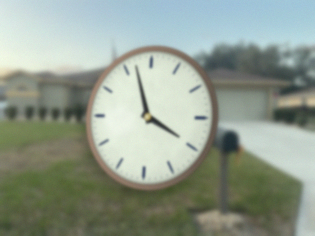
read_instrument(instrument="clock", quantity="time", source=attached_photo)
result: 3:57
